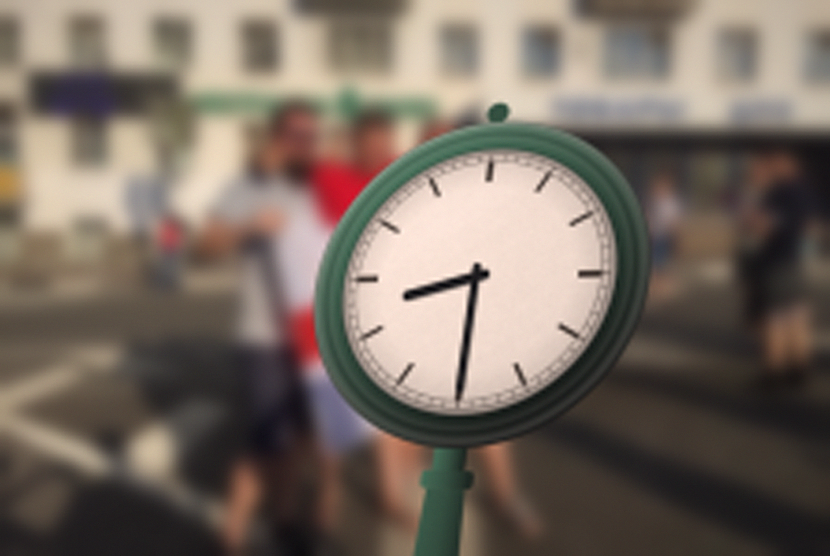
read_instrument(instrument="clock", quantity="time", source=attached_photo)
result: 8:30
